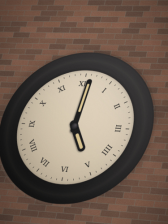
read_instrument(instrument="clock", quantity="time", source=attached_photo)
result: 5:01
